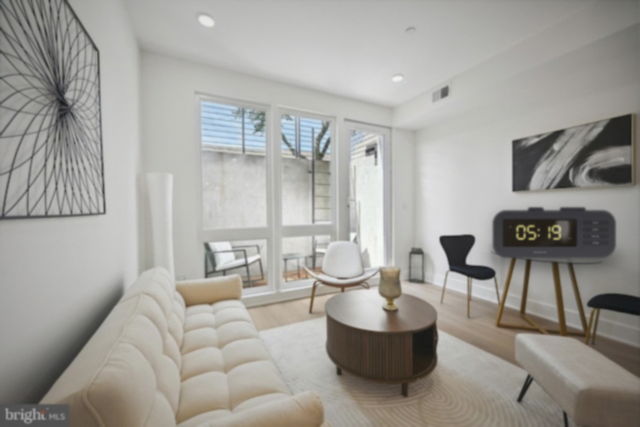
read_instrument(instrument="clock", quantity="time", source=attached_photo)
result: 5:19
